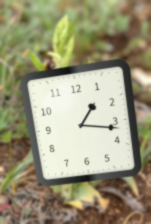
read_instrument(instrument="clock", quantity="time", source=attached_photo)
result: 1:17
